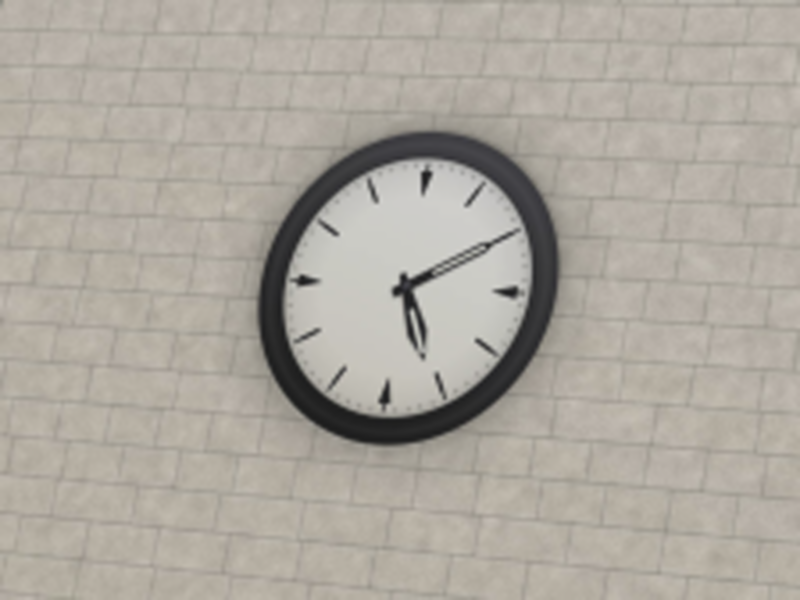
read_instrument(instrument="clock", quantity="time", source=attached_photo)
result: 5:10
